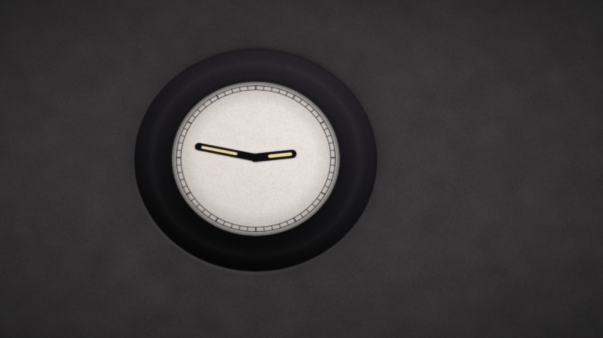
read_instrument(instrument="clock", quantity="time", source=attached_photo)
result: 2:47
